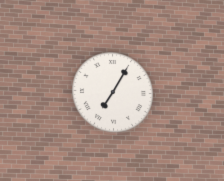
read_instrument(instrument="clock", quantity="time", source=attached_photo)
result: 7:05
